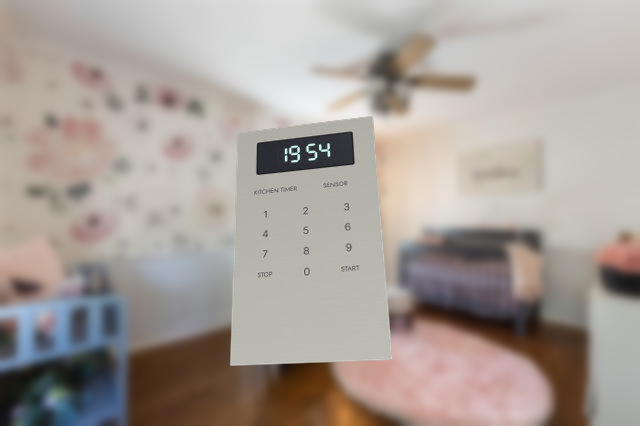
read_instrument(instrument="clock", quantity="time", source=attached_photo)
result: 19:54
